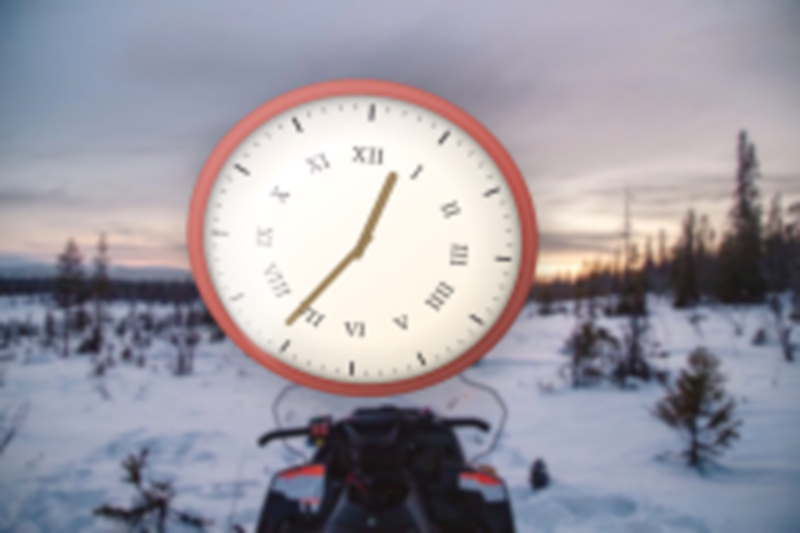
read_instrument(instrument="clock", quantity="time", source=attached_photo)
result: 12:36
